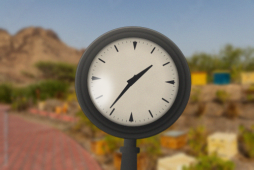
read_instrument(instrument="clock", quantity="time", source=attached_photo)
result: 1:36
